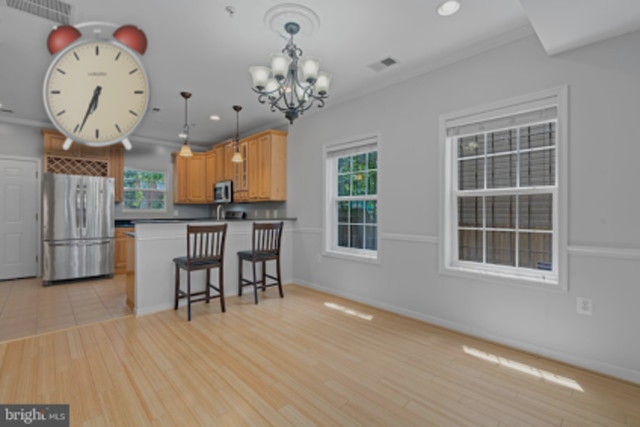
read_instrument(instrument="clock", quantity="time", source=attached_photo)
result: 6:34
